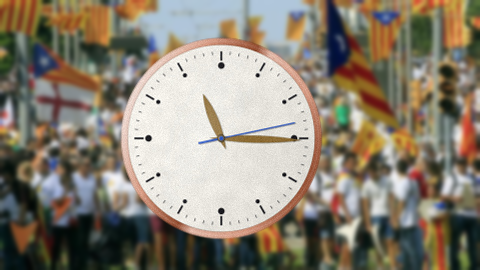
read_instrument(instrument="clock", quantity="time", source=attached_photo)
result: 11:15:13
